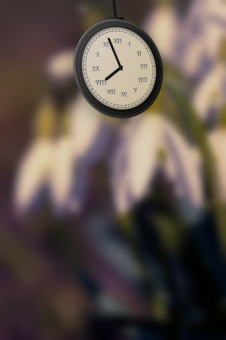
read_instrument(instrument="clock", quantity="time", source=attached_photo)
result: 7:57
